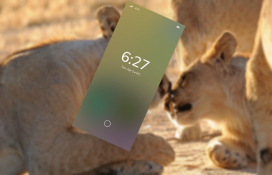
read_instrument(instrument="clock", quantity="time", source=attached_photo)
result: 6:27
